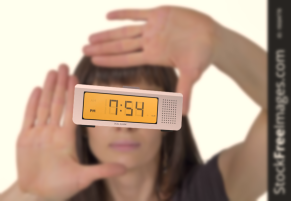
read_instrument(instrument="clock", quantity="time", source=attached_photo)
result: 7:54
